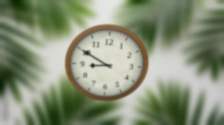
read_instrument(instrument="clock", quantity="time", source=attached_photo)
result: 8:50
